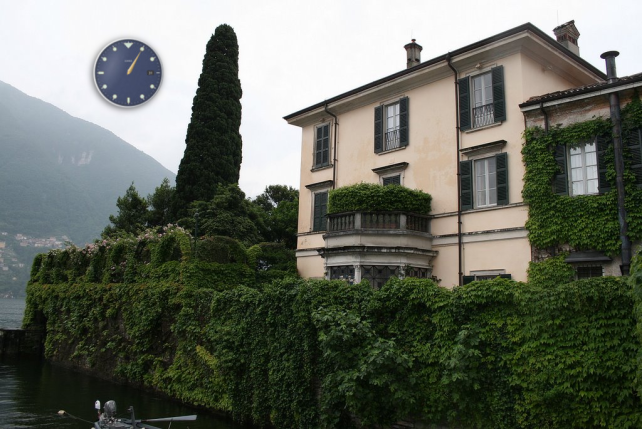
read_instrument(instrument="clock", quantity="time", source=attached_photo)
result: 1:05
